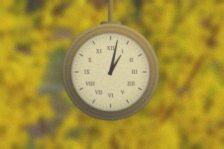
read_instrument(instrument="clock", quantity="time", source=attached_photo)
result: 1:02
